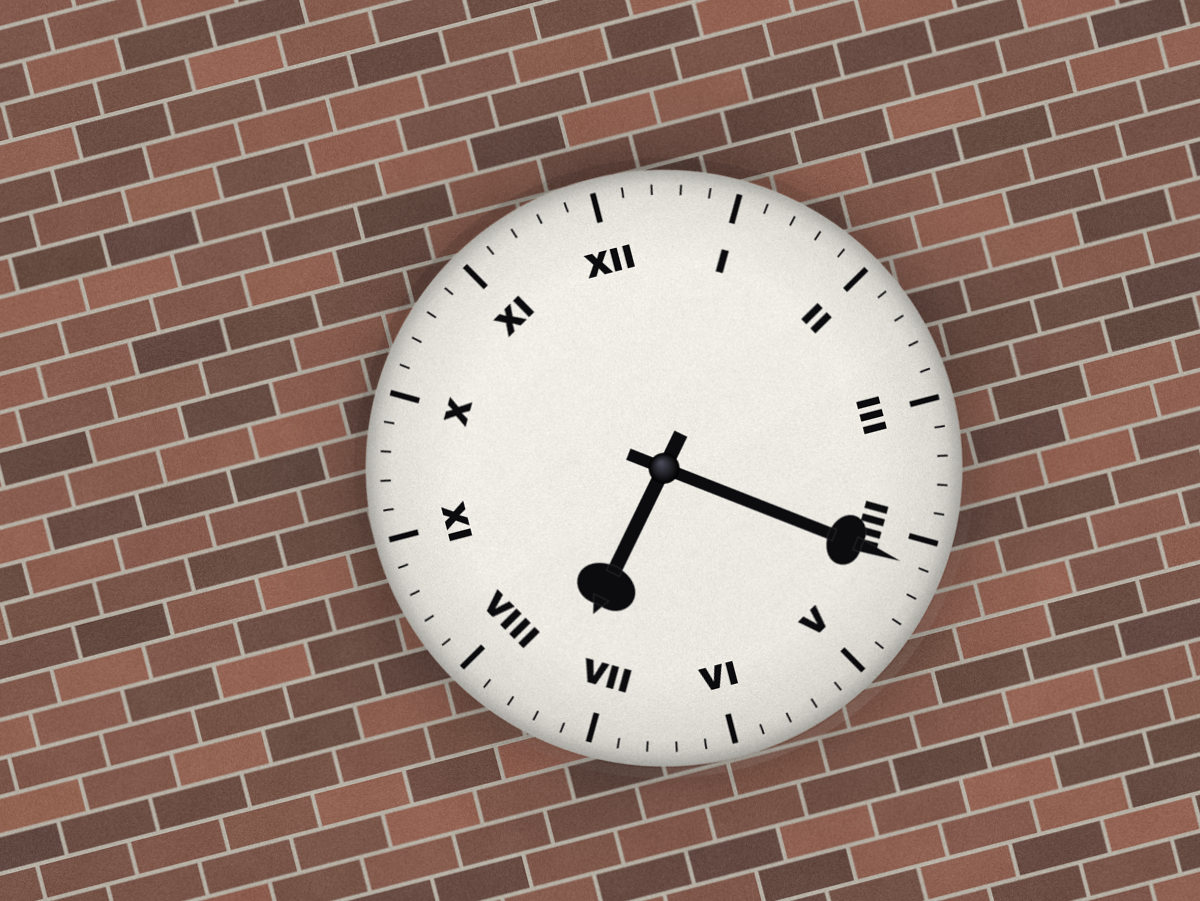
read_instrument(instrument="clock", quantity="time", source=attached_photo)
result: 7:21
